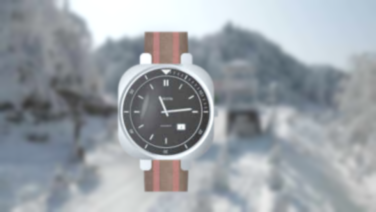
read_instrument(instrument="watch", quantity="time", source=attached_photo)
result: 11:14
